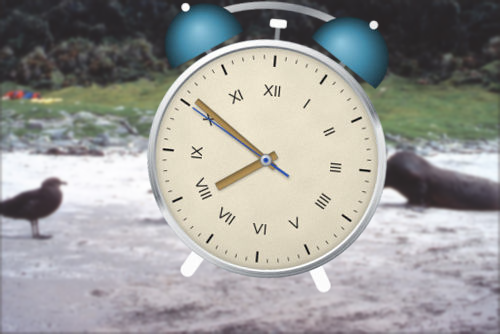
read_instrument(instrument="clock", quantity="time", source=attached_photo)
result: 7:50:50
